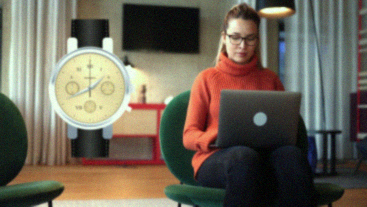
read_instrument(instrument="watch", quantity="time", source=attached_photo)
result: 1:41
